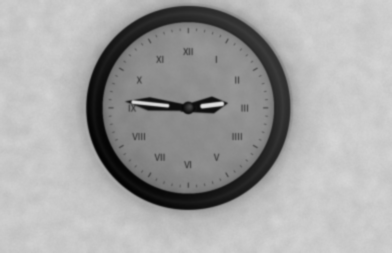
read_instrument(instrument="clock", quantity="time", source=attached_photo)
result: 2:46
